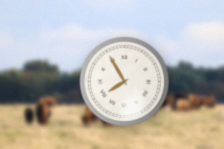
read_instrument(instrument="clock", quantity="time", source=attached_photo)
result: 7:55
